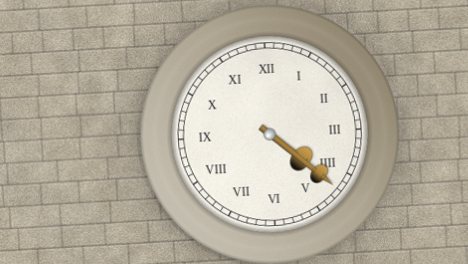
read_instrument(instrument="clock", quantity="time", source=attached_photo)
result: 4:22
